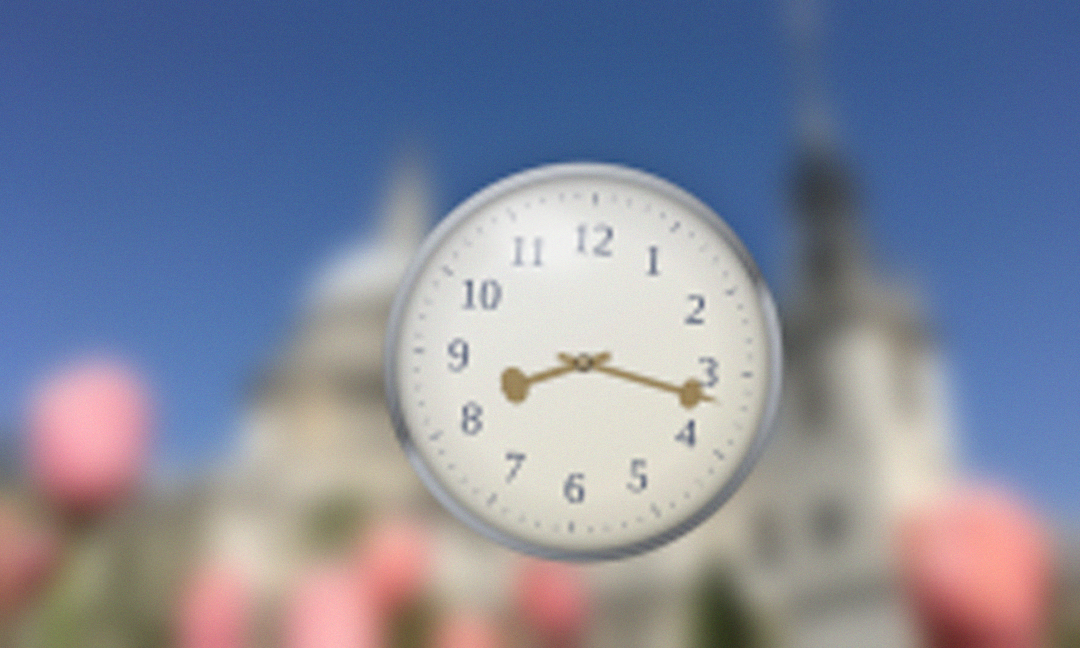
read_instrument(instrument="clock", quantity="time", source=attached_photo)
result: 8:17
